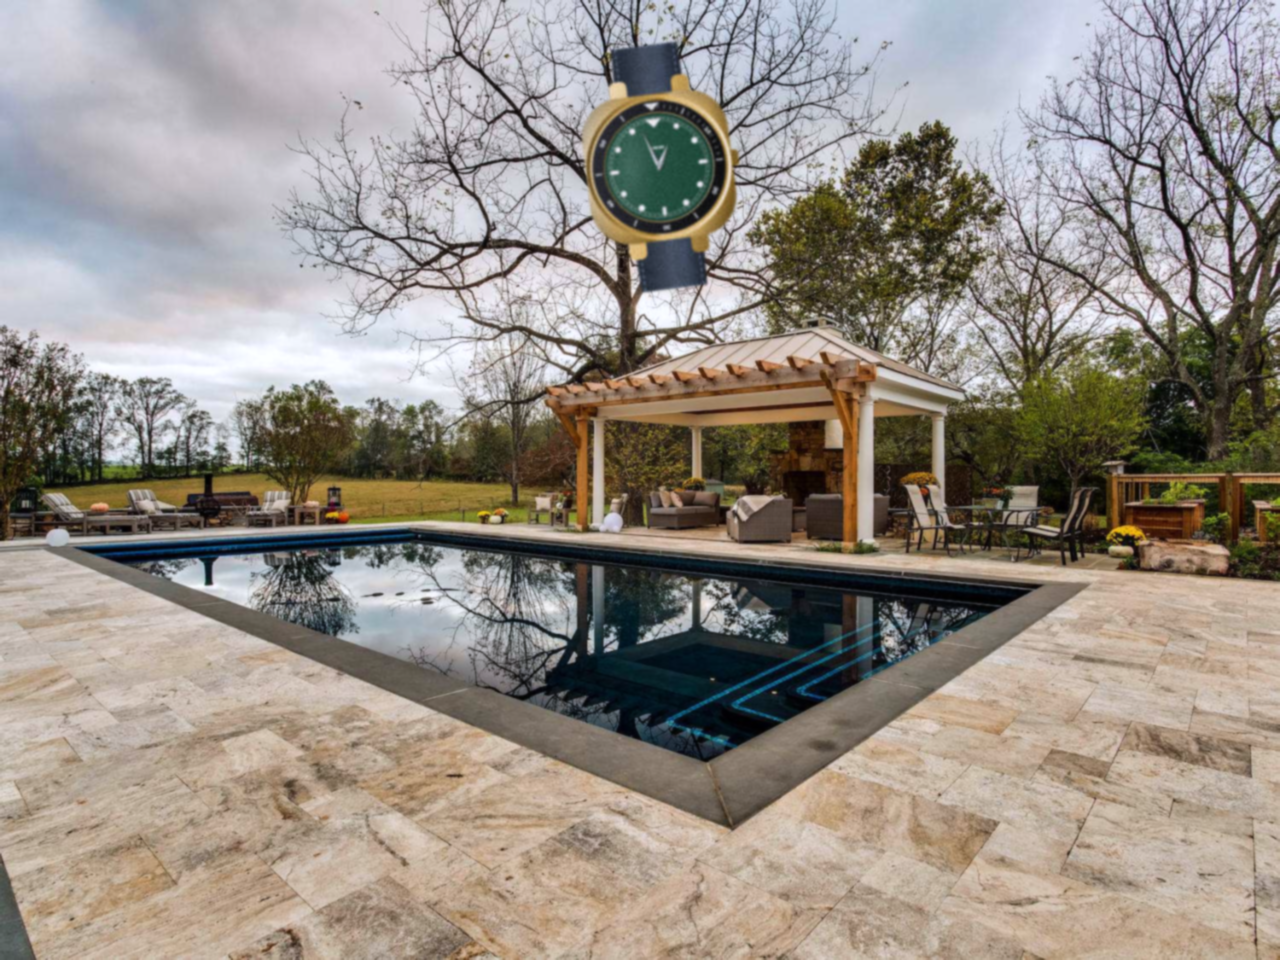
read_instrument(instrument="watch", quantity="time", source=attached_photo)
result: 12:57
